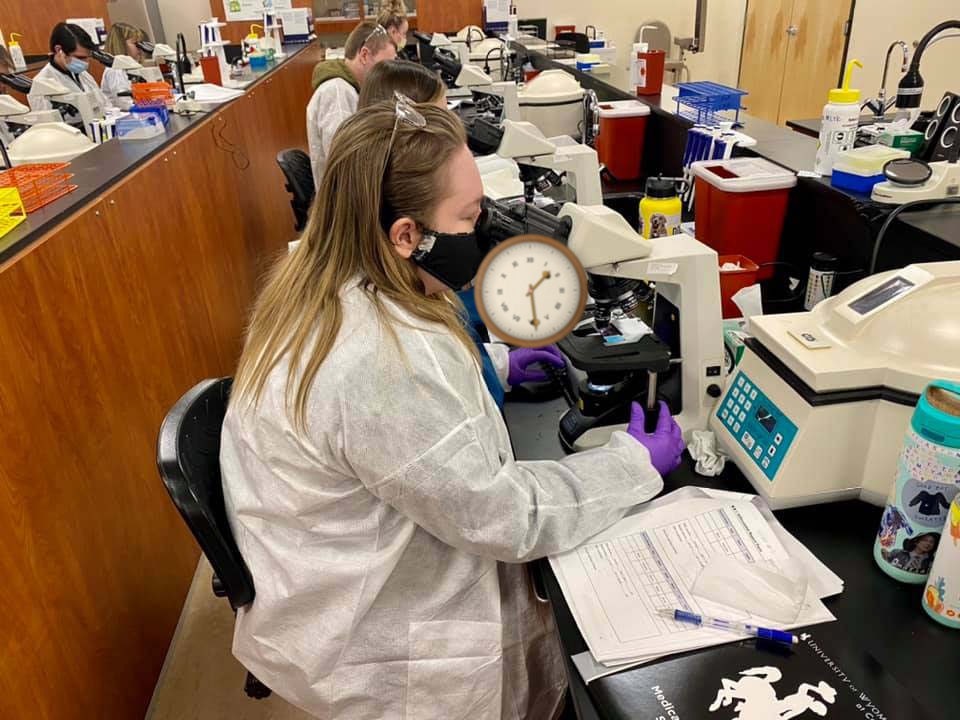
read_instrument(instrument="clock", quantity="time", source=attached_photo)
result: 1:29
